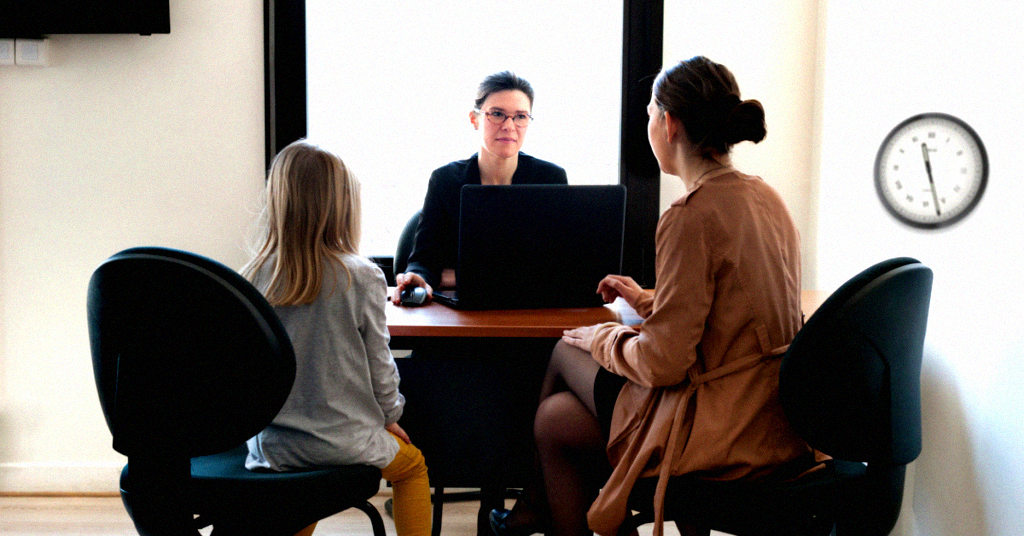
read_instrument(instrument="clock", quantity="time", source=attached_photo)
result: 11:27
